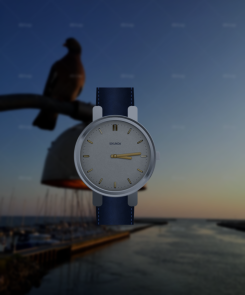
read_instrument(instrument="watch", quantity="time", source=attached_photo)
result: 3:14
